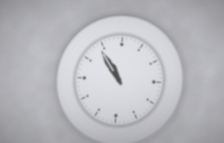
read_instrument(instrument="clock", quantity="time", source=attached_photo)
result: 10:54
